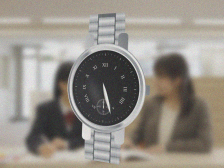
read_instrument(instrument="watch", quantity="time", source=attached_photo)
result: 5:27
